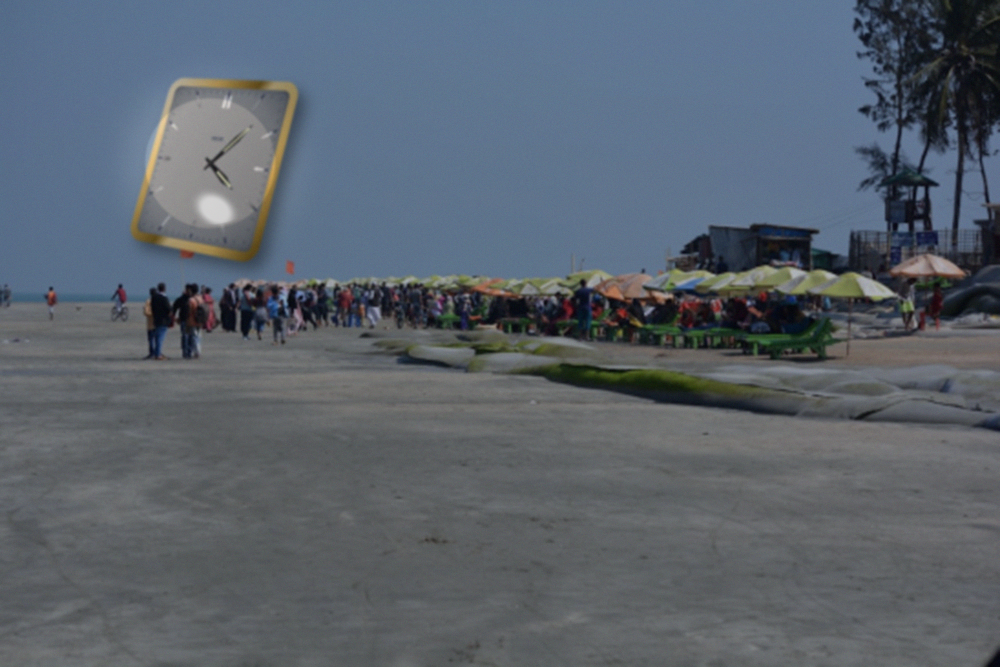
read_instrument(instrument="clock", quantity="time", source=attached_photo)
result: 4:07
